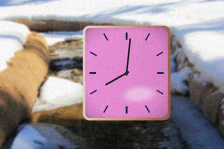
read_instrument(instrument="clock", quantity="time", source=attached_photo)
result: 8:01
